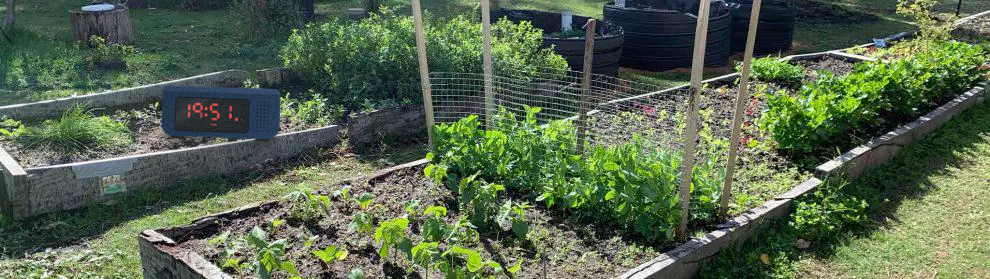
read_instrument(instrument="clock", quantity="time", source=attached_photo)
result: 19:51
